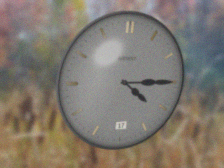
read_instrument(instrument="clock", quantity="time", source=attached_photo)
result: 4:15
